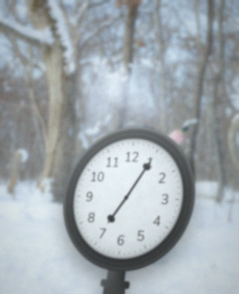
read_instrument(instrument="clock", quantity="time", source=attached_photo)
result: 7:05
